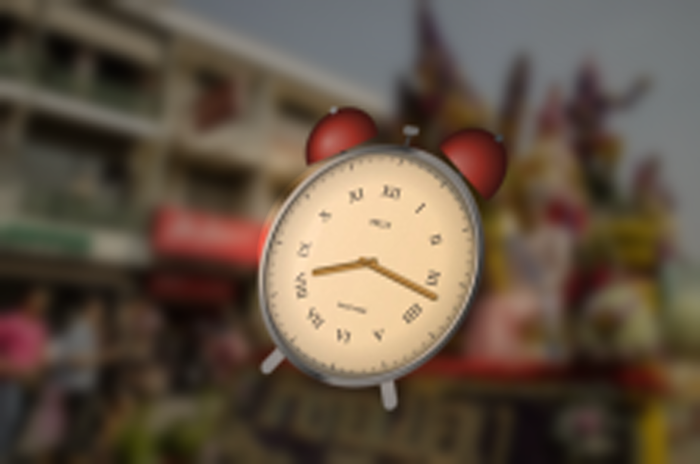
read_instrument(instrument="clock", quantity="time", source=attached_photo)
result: 8:17
